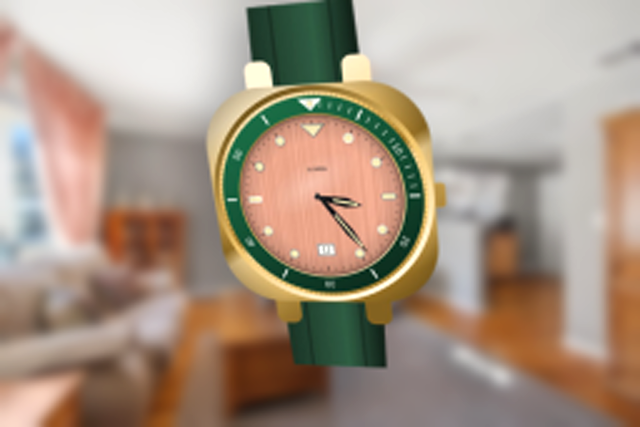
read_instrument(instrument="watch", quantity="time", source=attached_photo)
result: 3:24
